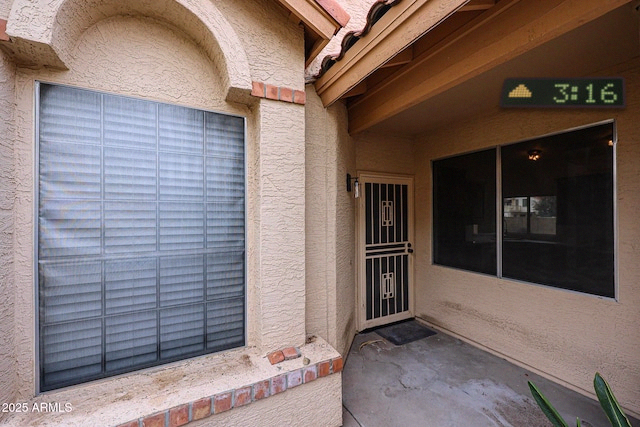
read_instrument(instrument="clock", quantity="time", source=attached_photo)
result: 3:16
